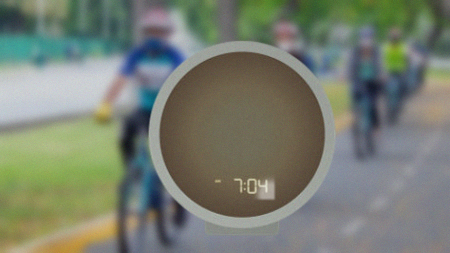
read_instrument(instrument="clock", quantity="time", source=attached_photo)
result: 7:04
